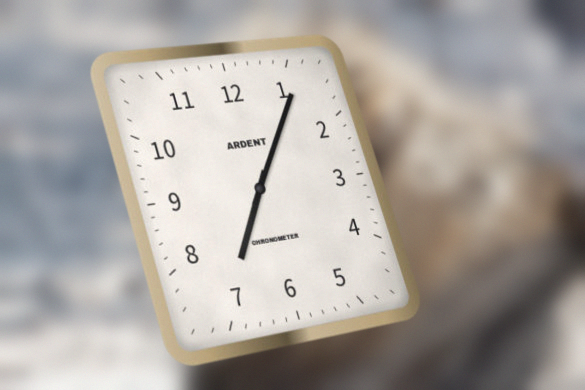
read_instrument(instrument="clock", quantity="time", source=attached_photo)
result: 7:06
